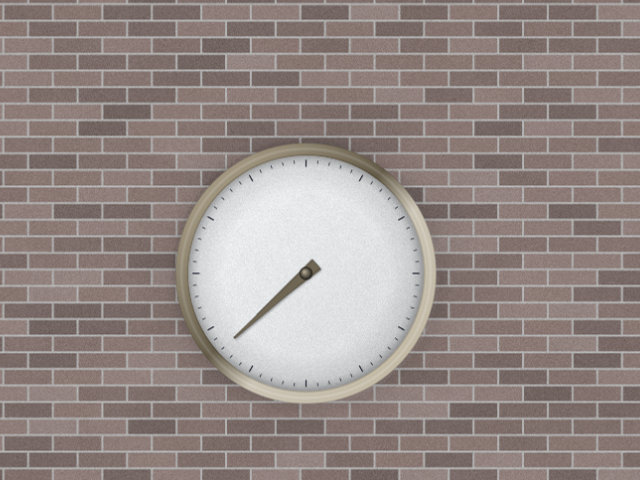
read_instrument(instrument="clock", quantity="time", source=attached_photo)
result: 7:38
